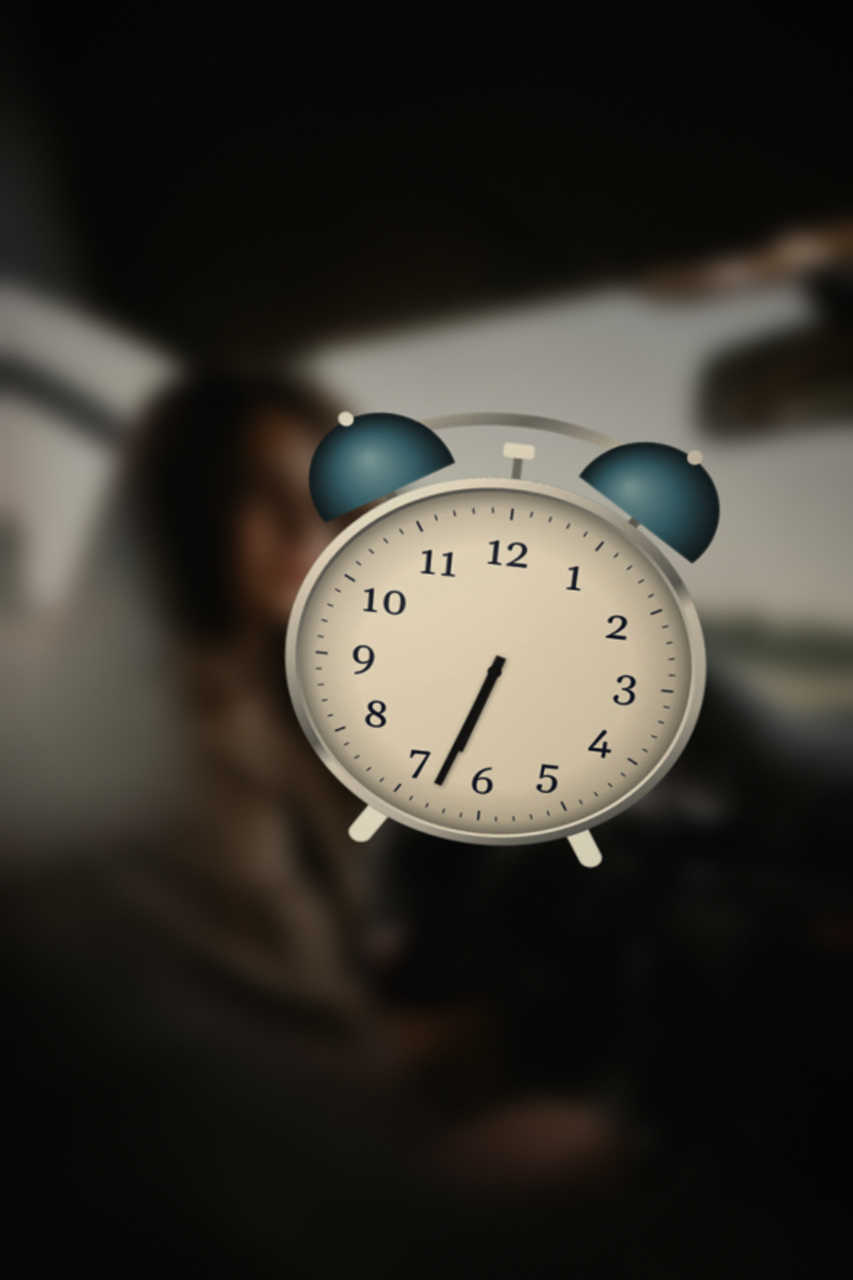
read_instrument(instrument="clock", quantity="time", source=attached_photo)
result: 6:33
